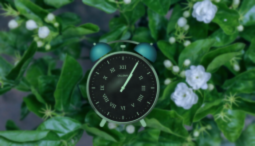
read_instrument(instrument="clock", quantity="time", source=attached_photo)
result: 1:05
